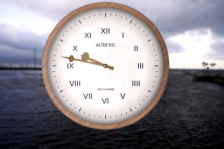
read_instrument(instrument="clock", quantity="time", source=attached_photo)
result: 9:47
